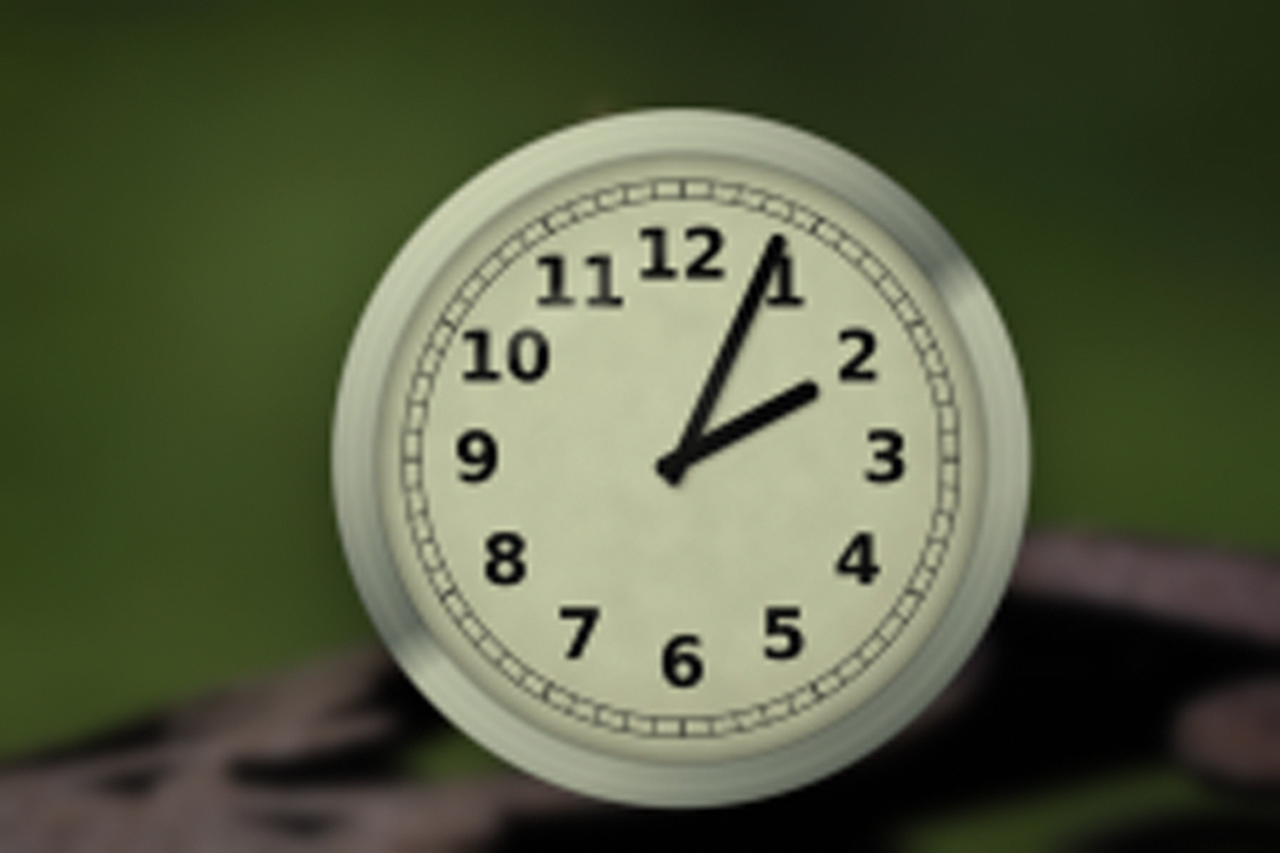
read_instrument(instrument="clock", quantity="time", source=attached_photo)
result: 2:04
